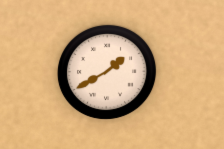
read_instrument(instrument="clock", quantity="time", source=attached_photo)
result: 1:40
